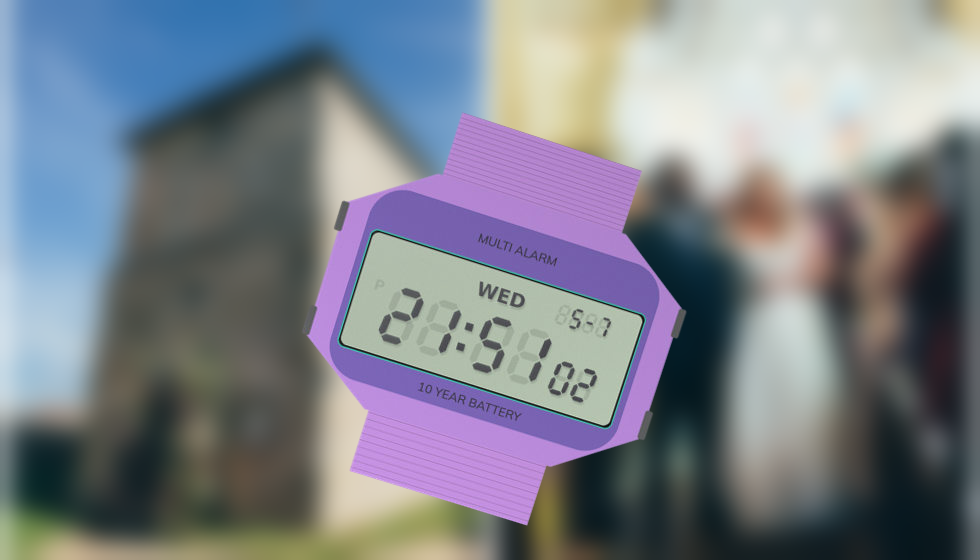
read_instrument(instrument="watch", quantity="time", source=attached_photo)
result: 21:51:02
